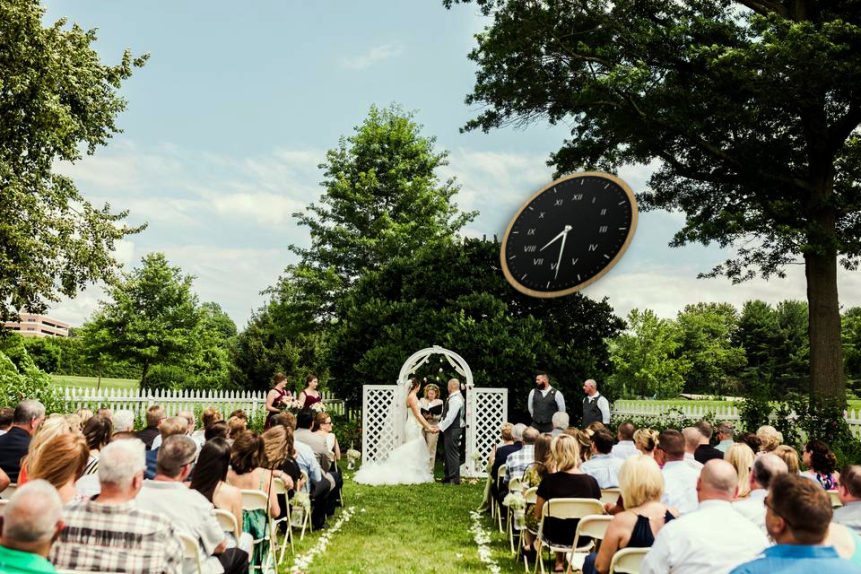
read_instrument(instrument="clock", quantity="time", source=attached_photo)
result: 7:29
